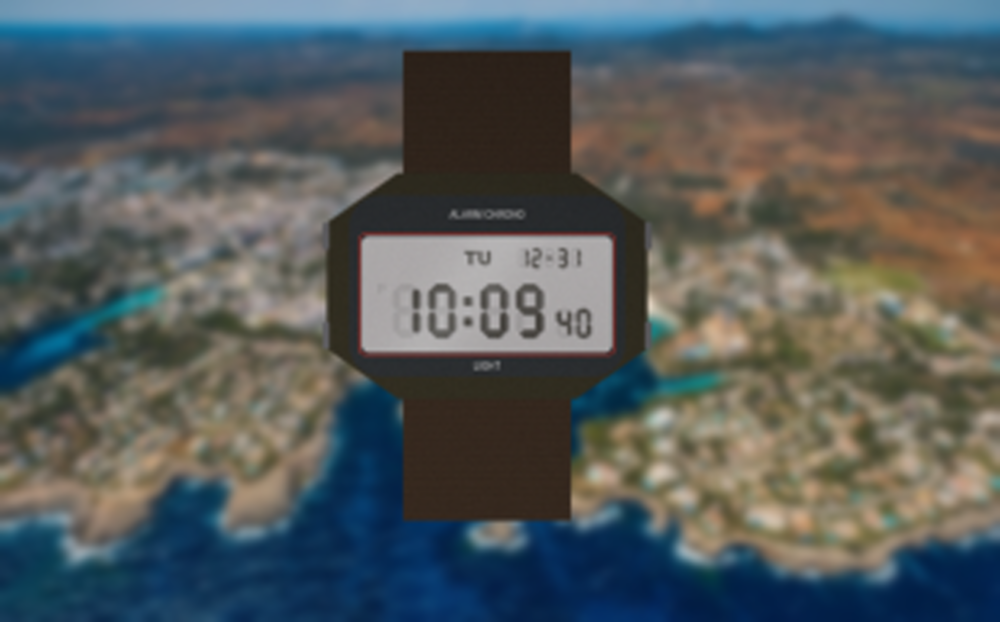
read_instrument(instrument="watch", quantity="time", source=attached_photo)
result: 10:09:40
